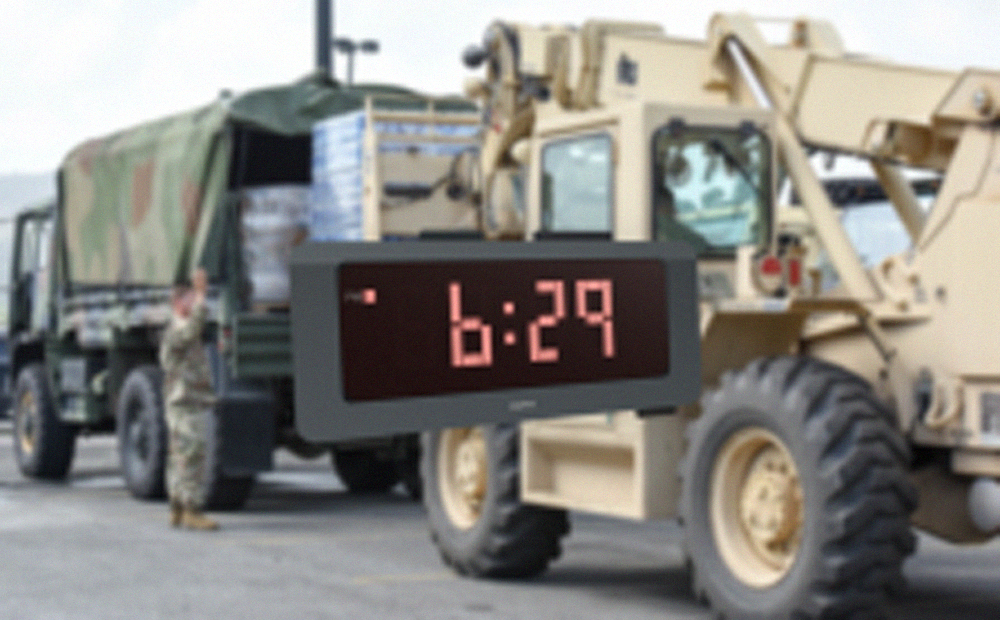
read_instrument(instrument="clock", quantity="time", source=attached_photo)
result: 6:29
